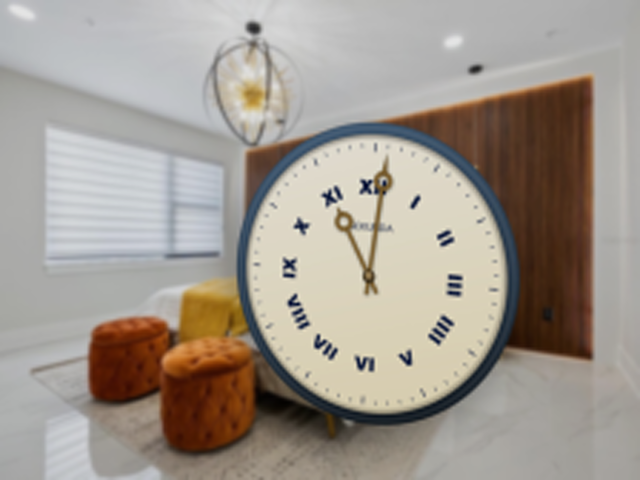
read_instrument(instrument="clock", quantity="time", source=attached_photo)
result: 11:01
